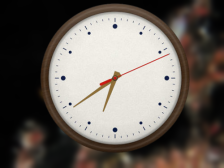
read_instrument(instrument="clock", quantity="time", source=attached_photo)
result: 6:39:11
